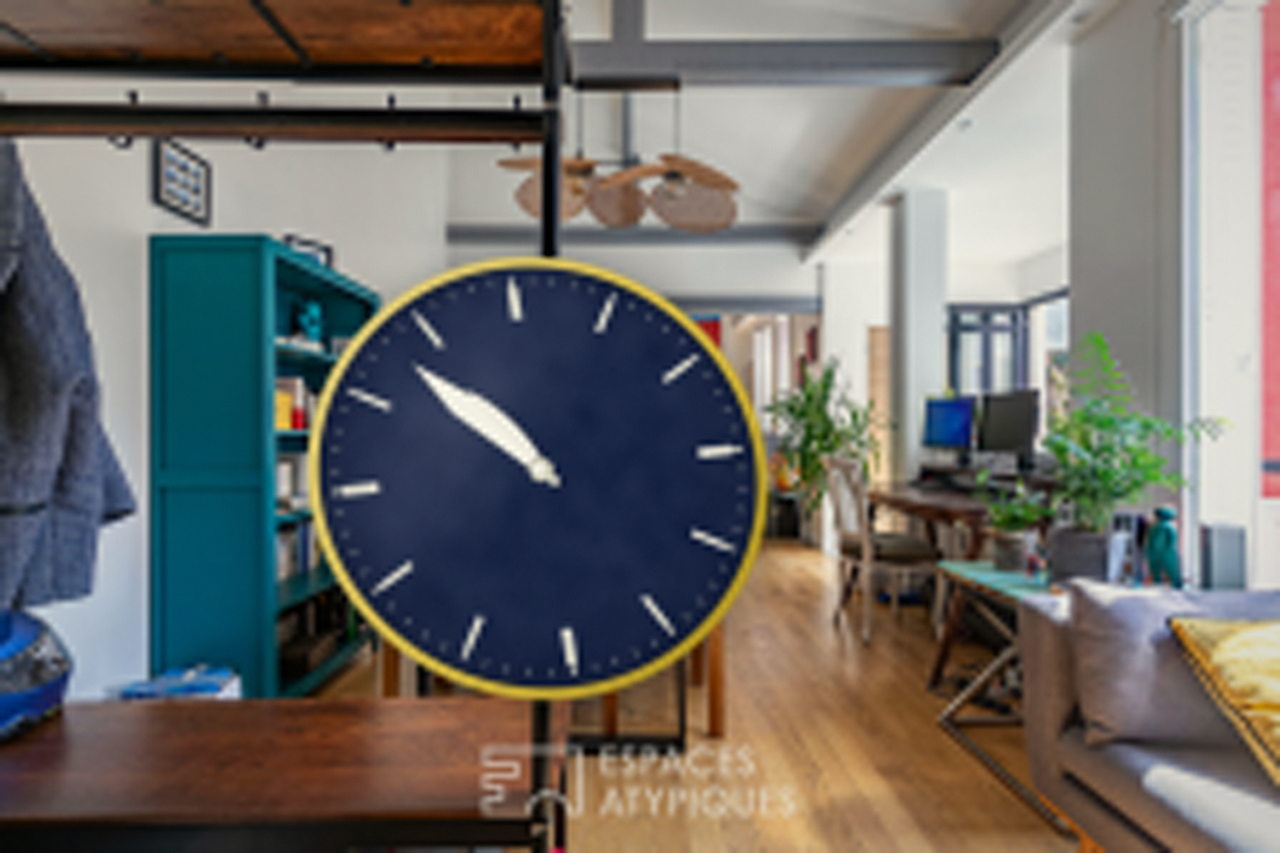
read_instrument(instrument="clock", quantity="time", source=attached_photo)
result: 10:53
